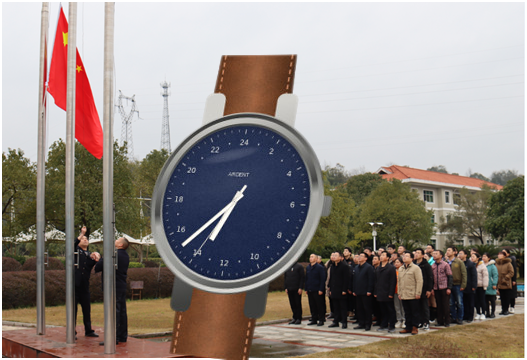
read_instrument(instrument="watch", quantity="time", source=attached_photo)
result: 13:37:35
